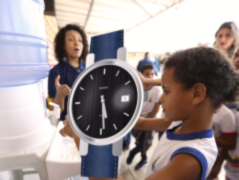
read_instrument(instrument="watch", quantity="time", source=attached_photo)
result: 5:29
